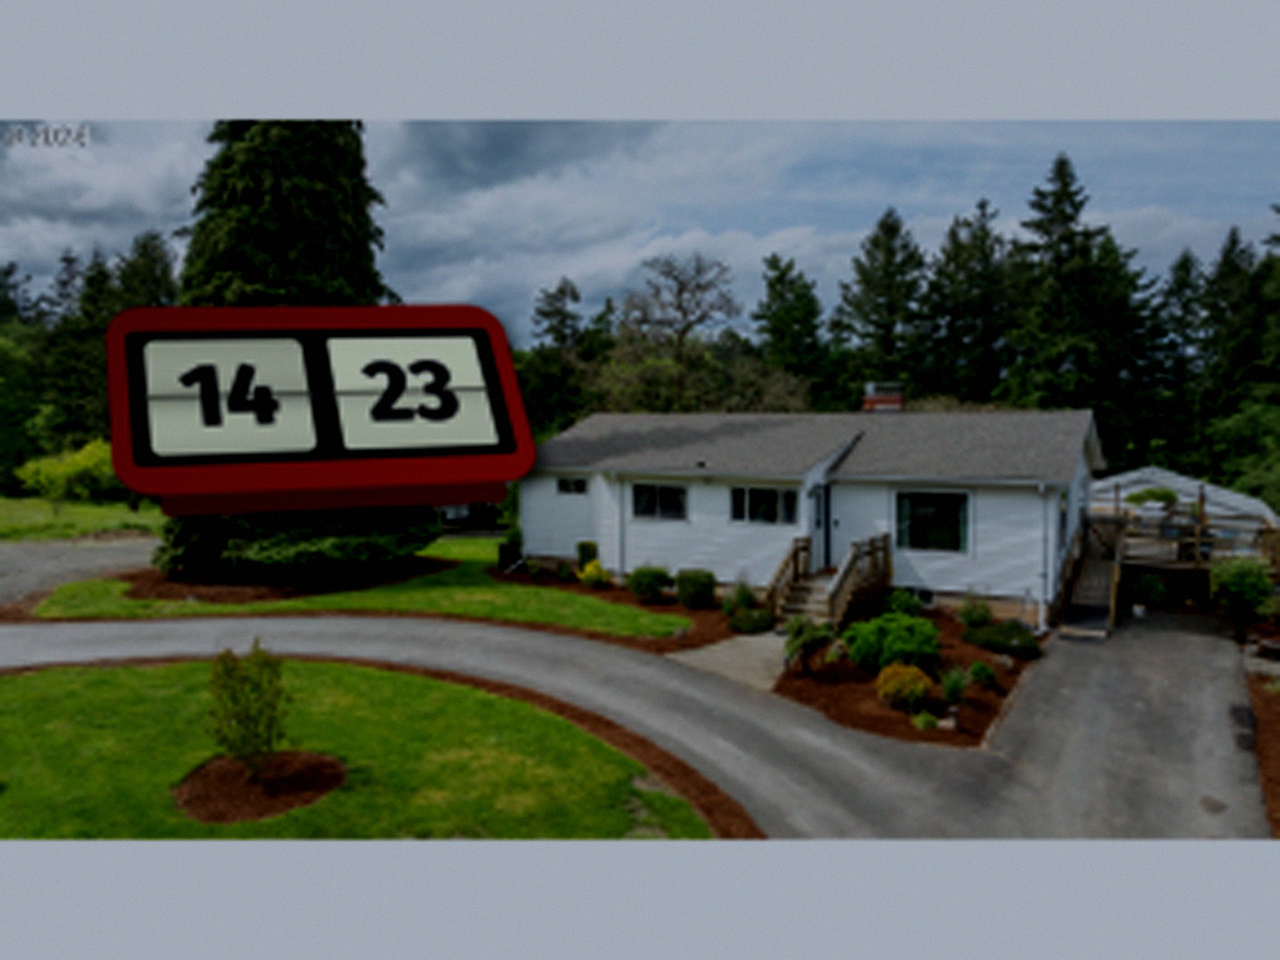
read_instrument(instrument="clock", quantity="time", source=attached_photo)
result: 14:23
